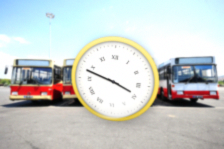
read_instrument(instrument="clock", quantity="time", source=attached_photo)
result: 3:48
